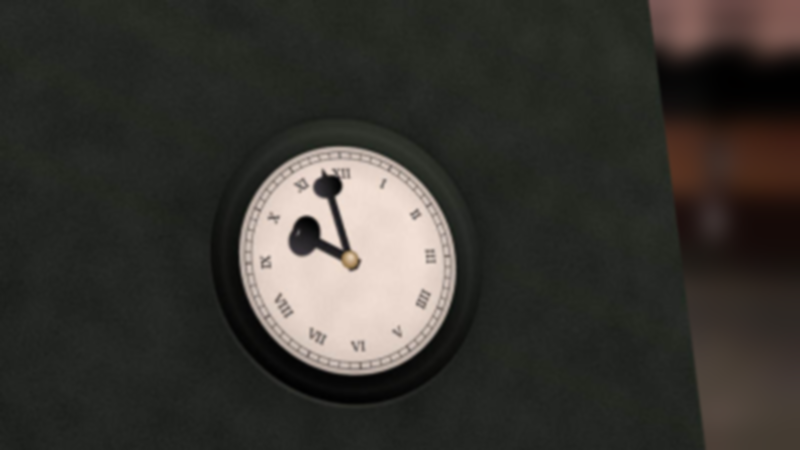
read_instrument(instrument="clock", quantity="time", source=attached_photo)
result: 9:58
